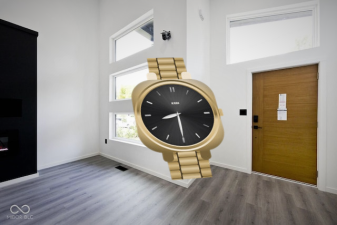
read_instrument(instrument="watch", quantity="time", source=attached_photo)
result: 8:30
